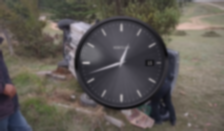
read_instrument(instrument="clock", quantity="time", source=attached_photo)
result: 12:42
